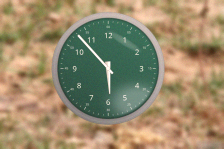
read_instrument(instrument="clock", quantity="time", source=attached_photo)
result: 5:53
